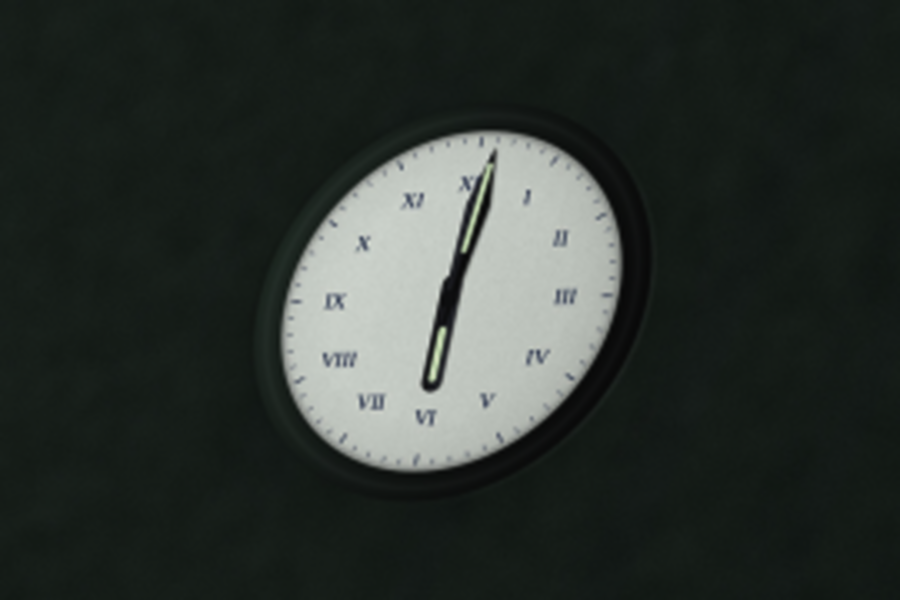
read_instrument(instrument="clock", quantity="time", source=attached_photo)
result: 6:01
